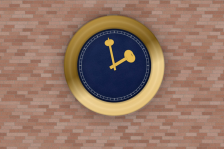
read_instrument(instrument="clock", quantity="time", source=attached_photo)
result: 1:58
